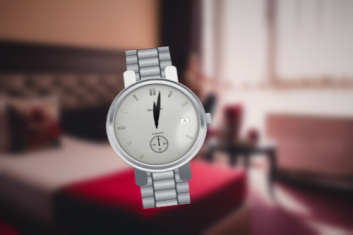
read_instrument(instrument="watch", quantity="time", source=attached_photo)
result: 12:02
